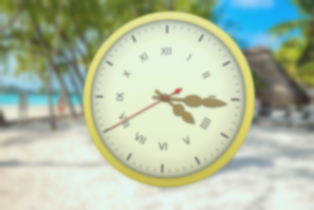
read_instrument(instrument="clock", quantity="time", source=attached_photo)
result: 4:15:40
